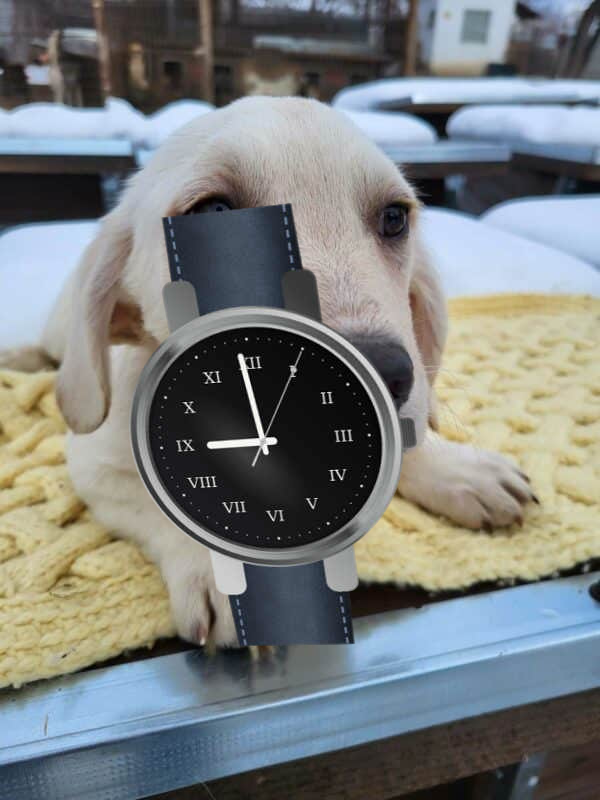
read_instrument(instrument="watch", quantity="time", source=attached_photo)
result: 8:59:05
